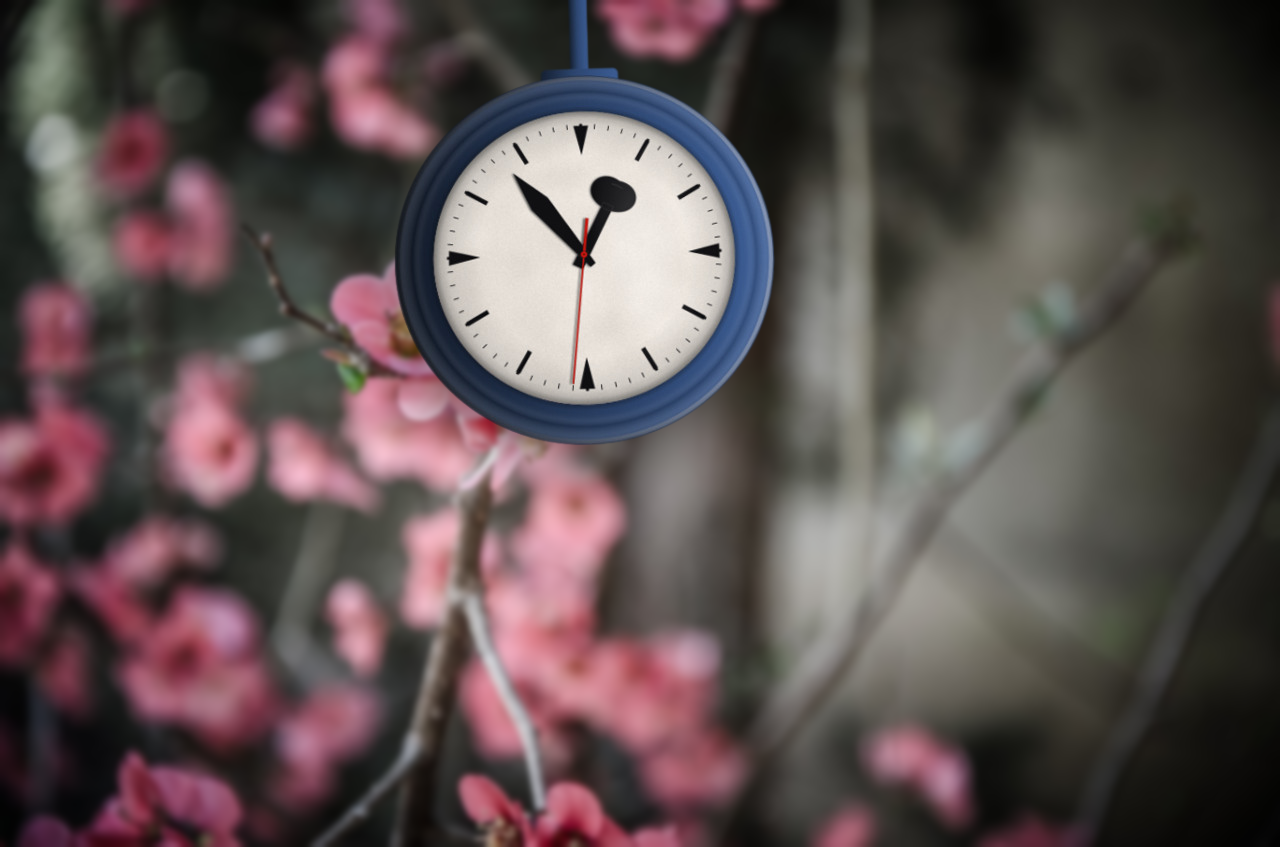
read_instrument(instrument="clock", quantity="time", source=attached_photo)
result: 12:53:31
